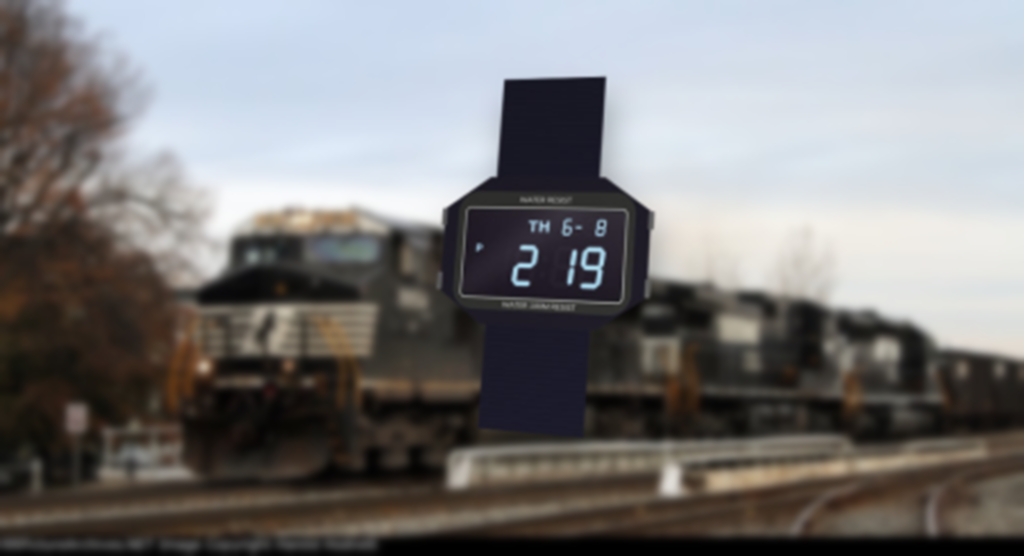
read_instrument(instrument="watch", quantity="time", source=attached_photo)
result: 2:19
